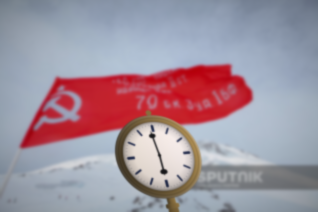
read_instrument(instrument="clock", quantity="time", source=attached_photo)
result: 5:59
